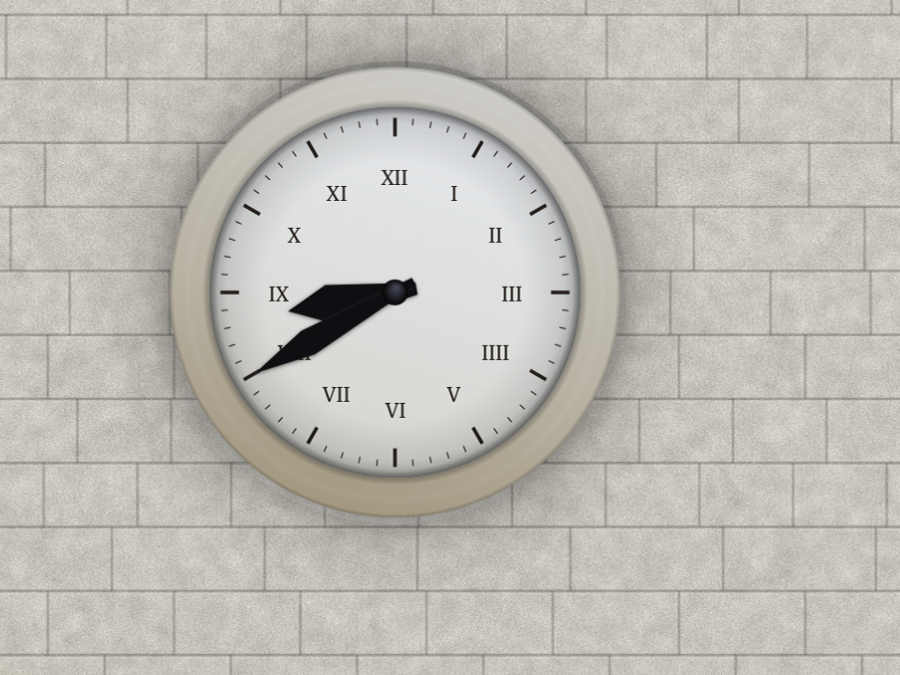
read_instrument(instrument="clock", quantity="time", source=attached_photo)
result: 8:40
